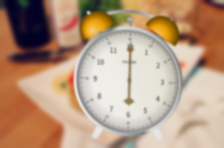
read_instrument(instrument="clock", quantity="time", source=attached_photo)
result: 6:00
